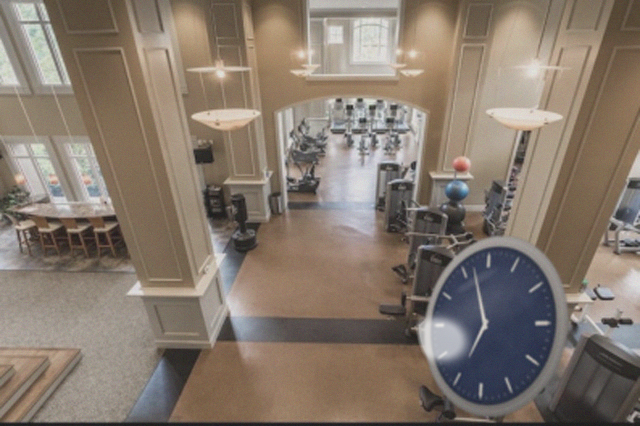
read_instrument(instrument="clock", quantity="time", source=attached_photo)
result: 6:57
